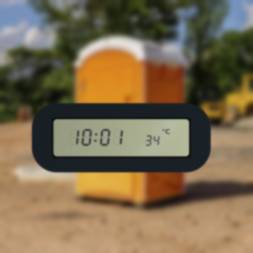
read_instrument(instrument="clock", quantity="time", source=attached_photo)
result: 10:01
